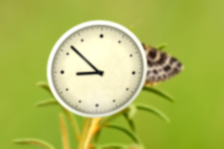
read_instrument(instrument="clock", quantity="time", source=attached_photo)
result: 8:52
